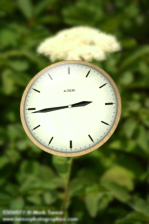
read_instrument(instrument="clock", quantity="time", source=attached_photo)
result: 2:44
